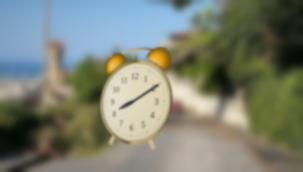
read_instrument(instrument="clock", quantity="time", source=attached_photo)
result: 8:10
